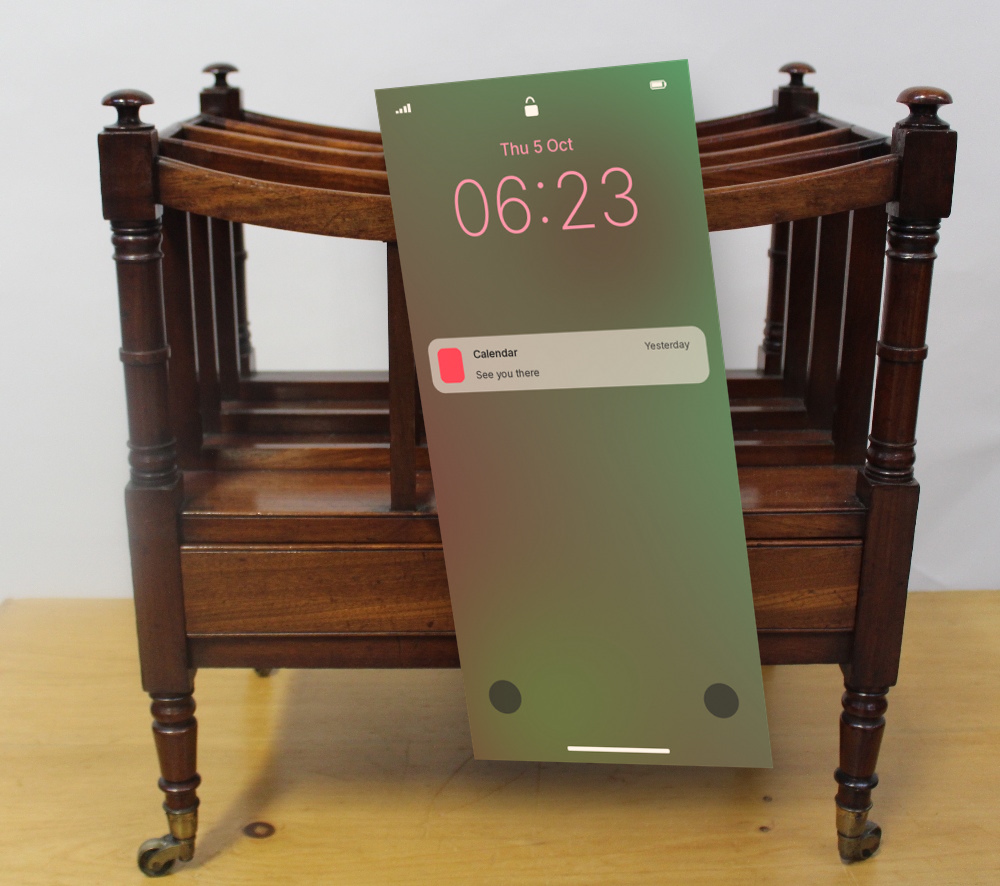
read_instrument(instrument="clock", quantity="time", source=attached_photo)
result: 6:23
